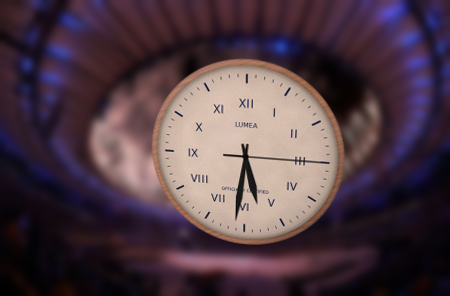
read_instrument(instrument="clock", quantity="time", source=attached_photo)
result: 5:31:15
